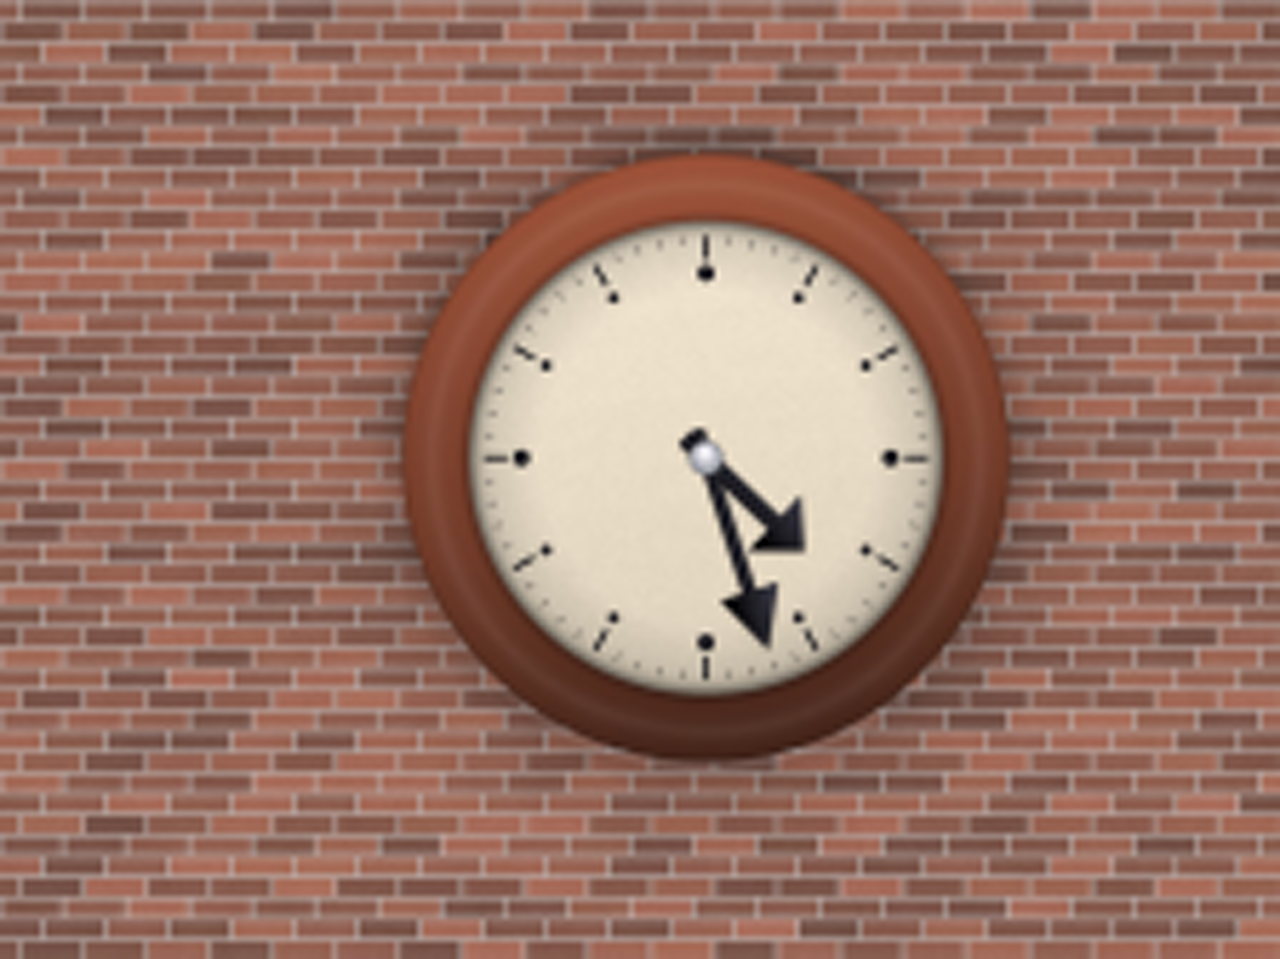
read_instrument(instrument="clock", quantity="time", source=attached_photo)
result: 4:27
